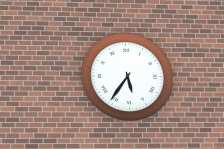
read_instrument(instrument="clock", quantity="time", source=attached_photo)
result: 5:36
